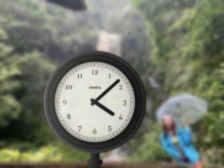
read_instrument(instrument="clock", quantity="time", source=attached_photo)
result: 4:08
